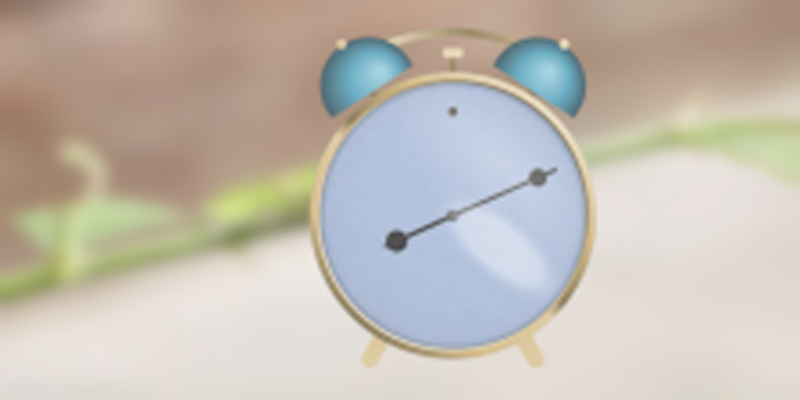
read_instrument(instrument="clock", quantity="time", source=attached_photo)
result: 8:11
